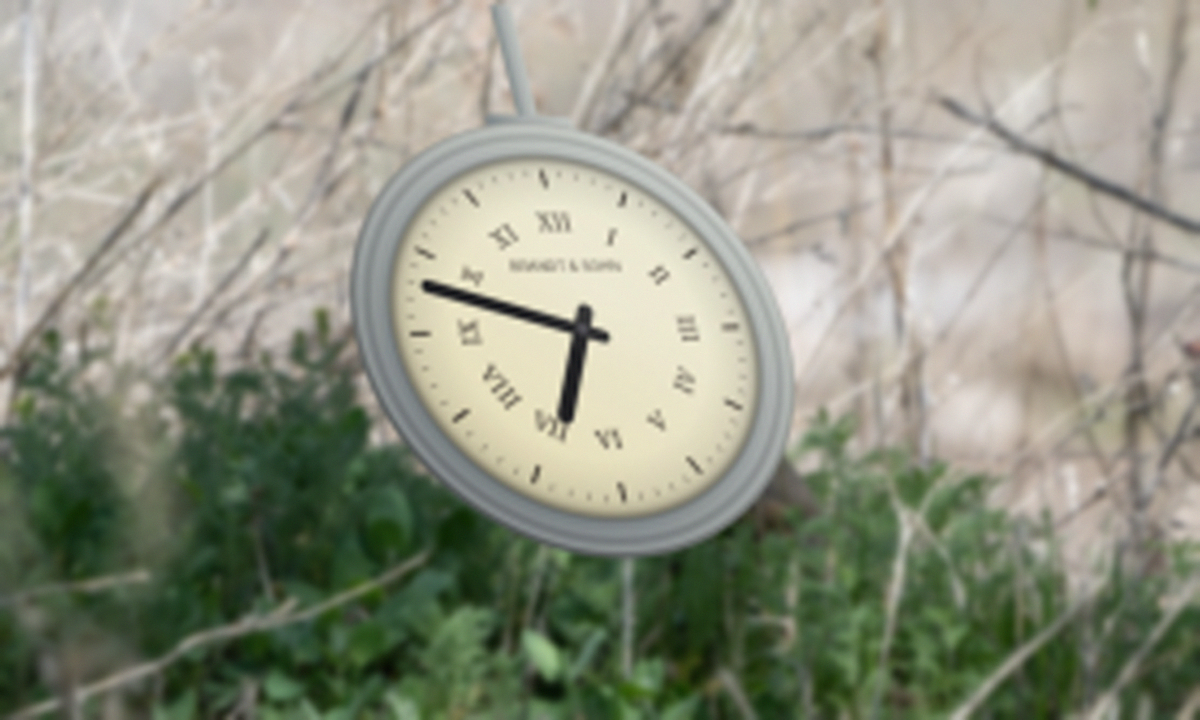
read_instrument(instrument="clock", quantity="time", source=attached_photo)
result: 6:48
